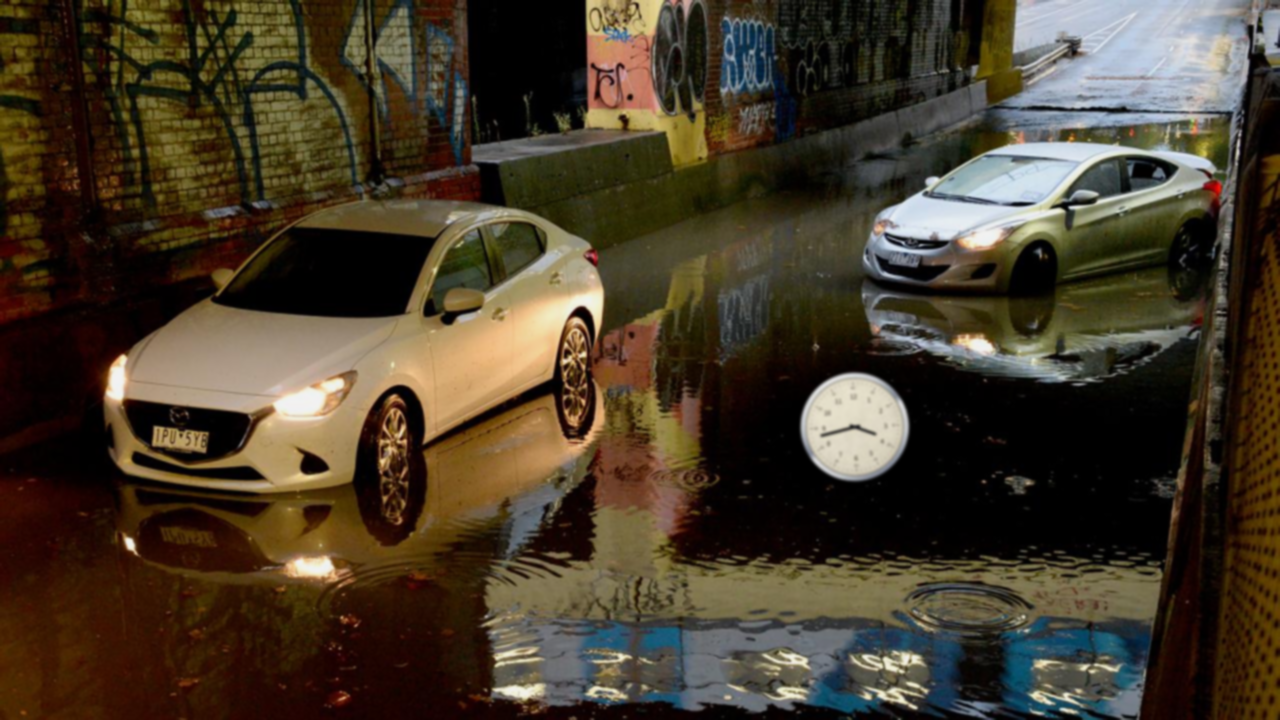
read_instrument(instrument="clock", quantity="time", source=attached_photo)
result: 3:43
